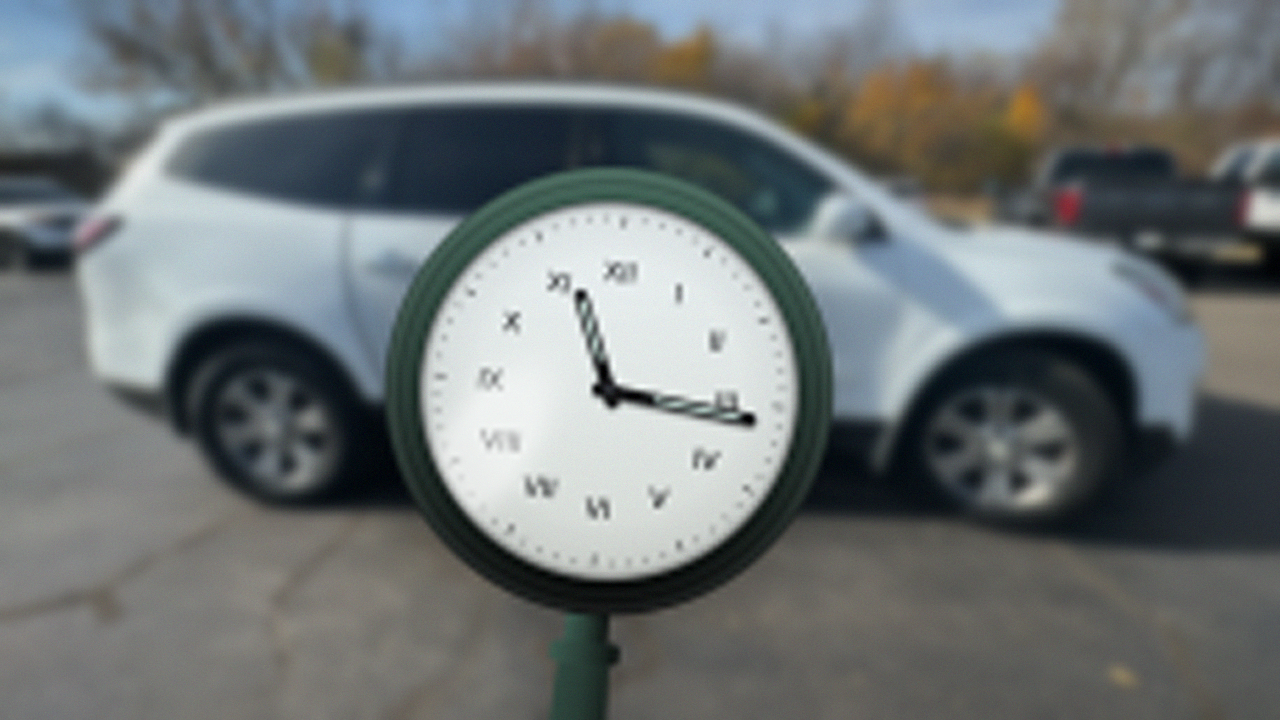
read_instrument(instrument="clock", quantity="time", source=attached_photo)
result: 11:16
